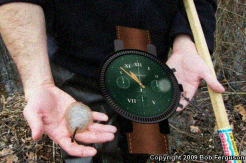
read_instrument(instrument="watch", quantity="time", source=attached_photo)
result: 10:52
